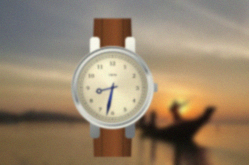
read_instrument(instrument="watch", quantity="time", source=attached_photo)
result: 8:32
